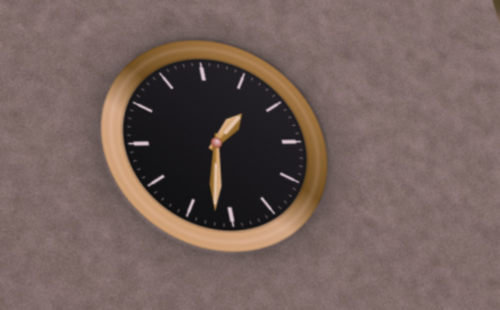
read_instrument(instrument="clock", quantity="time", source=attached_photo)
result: 1:32
